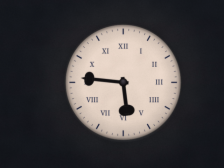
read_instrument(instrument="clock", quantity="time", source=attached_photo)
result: 5:46
